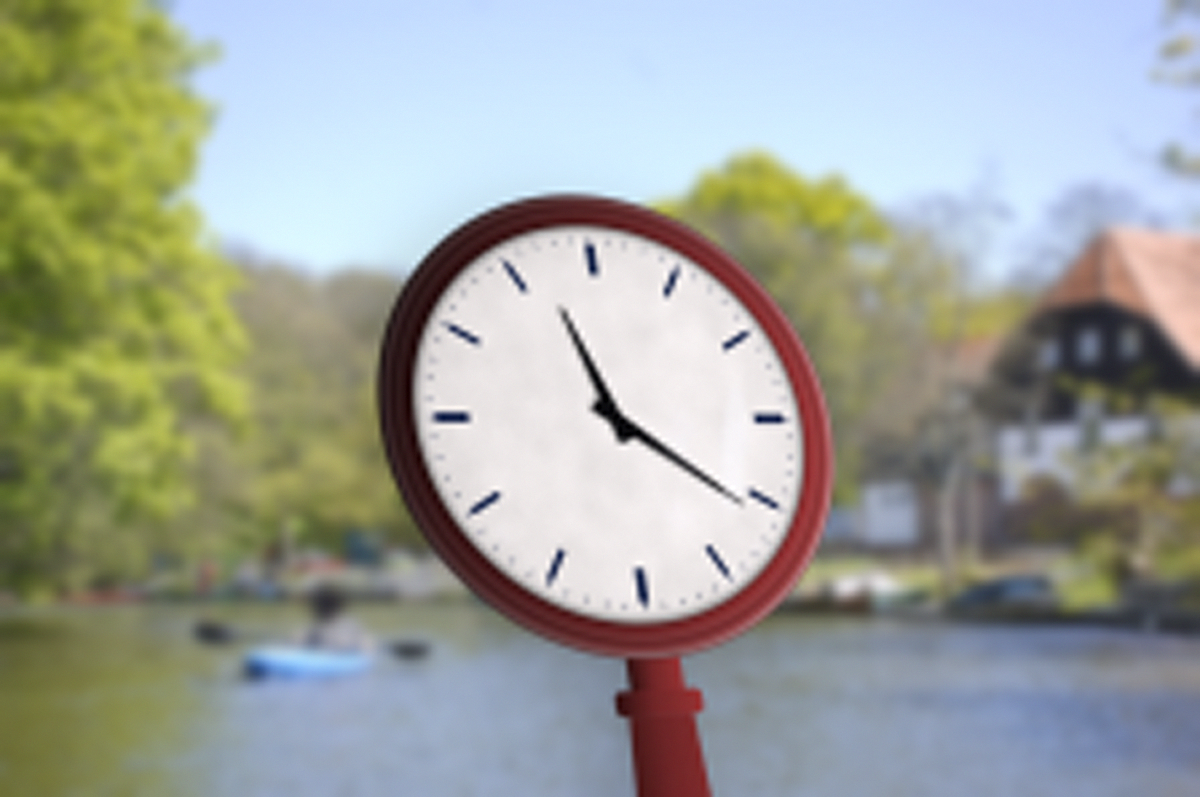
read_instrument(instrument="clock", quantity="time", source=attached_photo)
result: 11:21
